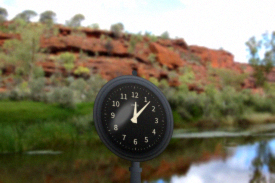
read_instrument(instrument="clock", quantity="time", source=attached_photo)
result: 12:07
